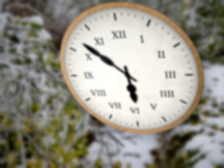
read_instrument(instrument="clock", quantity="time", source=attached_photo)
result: 5:52
